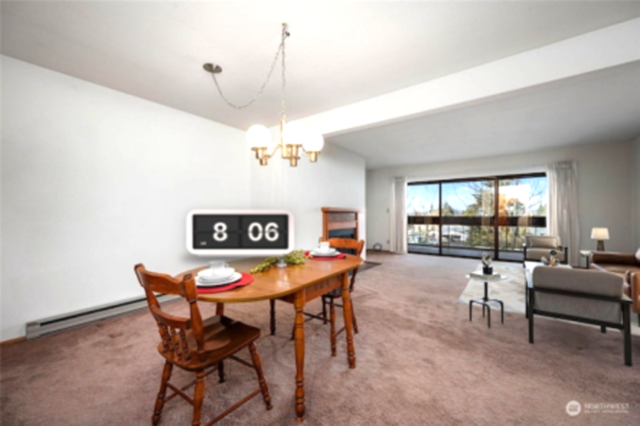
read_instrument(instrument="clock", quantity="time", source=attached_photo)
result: 8:06
